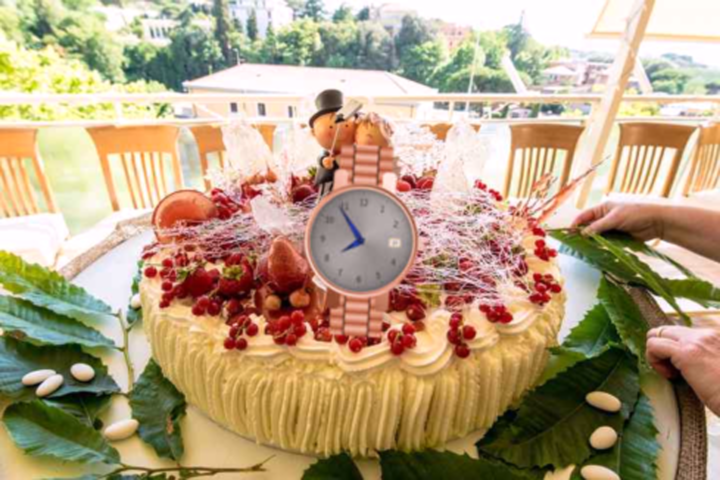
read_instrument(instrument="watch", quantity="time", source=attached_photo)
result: 7:54
